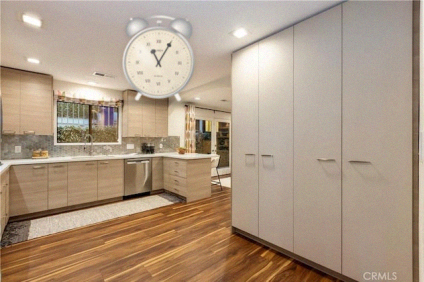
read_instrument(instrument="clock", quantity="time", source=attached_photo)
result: 11:05
